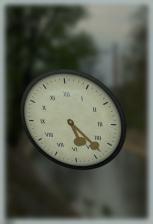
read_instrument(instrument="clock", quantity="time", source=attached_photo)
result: 5:23
